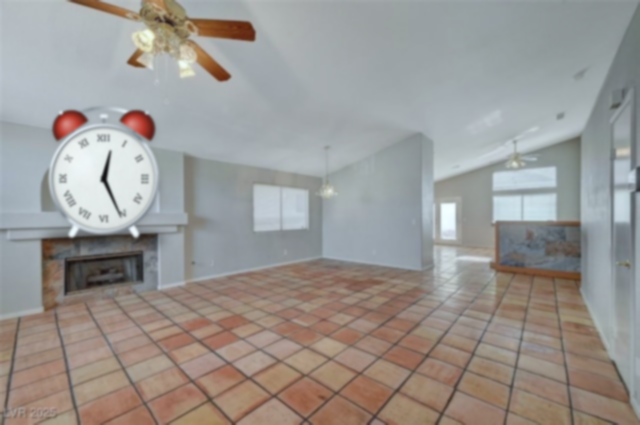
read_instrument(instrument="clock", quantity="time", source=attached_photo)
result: 12:26
